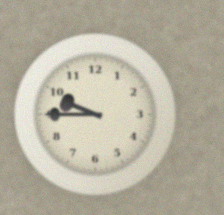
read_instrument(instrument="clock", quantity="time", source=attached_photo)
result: 9:45
